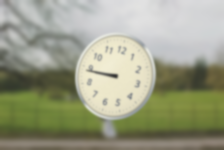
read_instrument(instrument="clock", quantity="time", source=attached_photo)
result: 8:44
